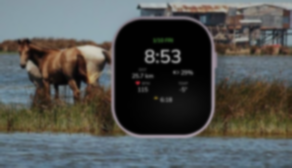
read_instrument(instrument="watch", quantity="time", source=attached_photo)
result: 8:53
